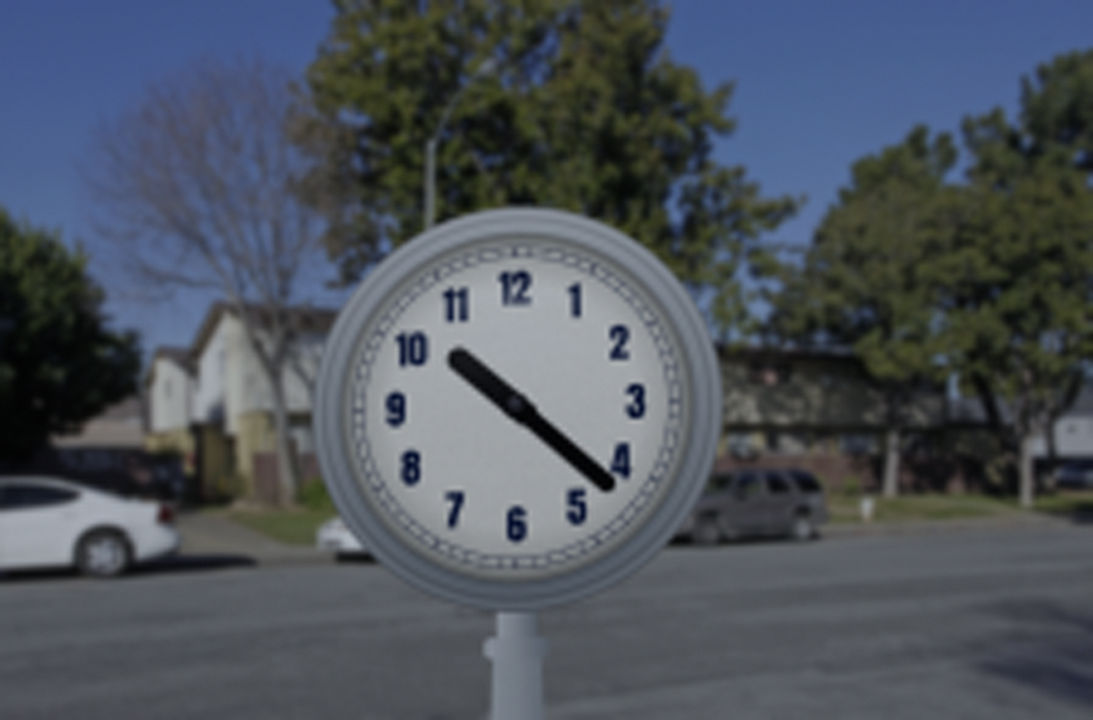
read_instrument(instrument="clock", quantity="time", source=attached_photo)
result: 10:22
